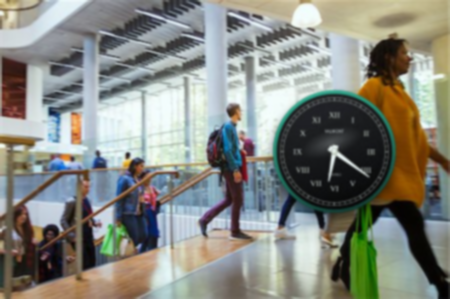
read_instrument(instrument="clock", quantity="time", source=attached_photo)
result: 6:21
